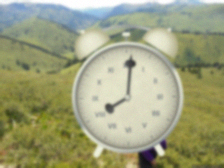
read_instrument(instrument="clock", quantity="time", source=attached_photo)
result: 8:01
